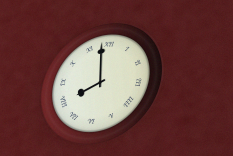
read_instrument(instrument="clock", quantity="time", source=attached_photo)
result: 7:58
